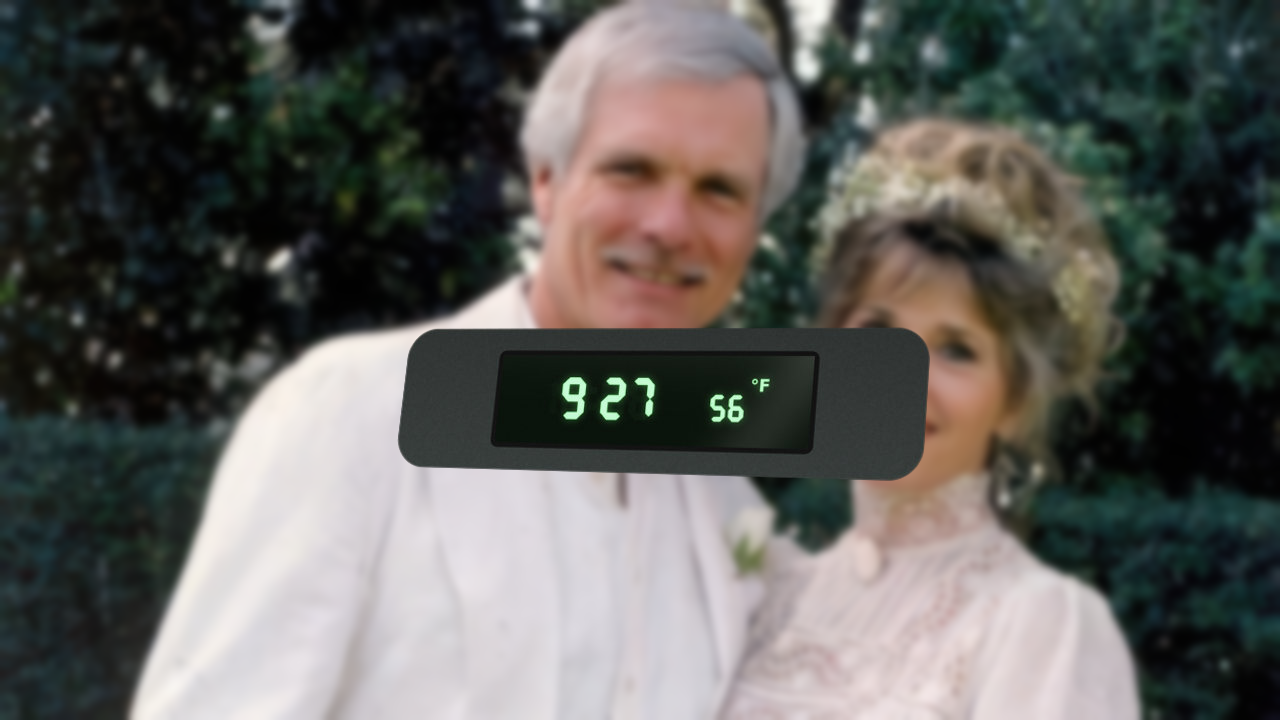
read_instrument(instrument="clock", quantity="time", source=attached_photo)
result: 9:27
